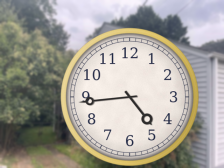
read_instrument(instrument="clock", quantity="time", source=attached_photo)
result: 4:44
